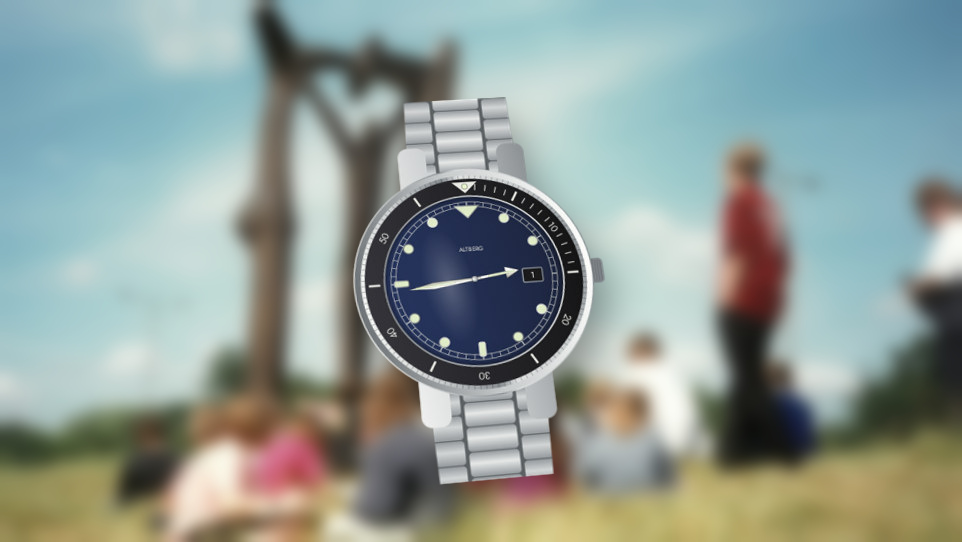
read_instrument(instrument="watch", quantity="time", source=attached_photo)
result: 2:44
